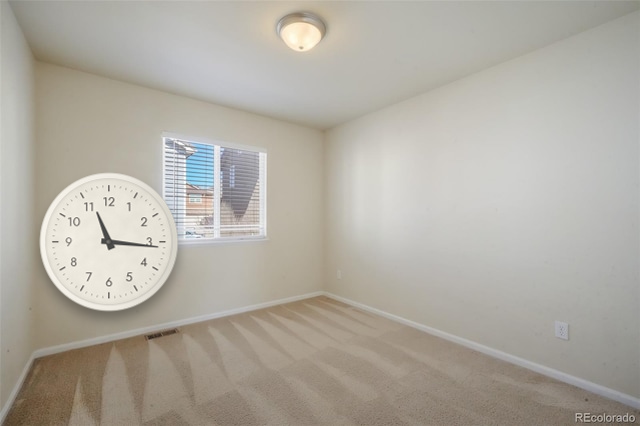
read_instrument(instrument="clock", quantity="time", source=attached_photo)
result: 11:16
